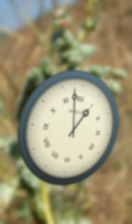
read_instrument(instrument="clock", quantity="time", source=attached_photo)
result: 12:58
